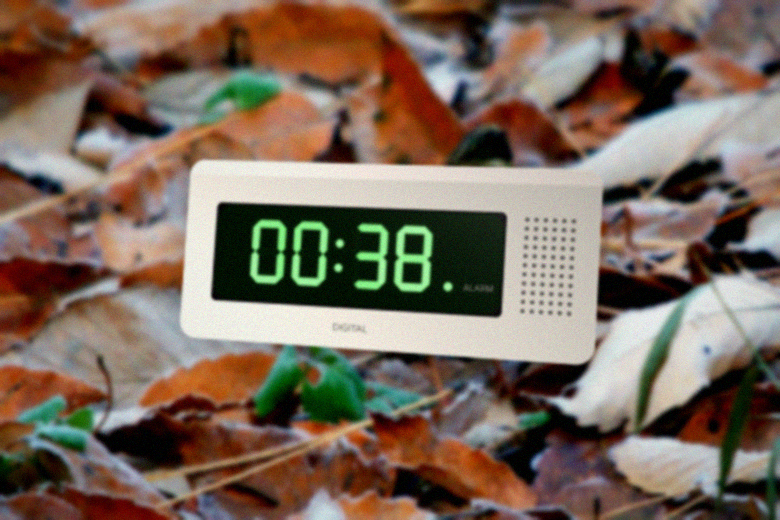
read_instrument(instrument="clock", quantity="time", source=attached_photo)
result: 0:38
